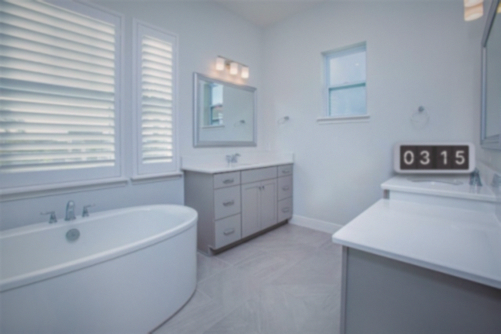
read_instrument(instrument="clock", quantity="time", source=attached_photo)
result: 3:15
